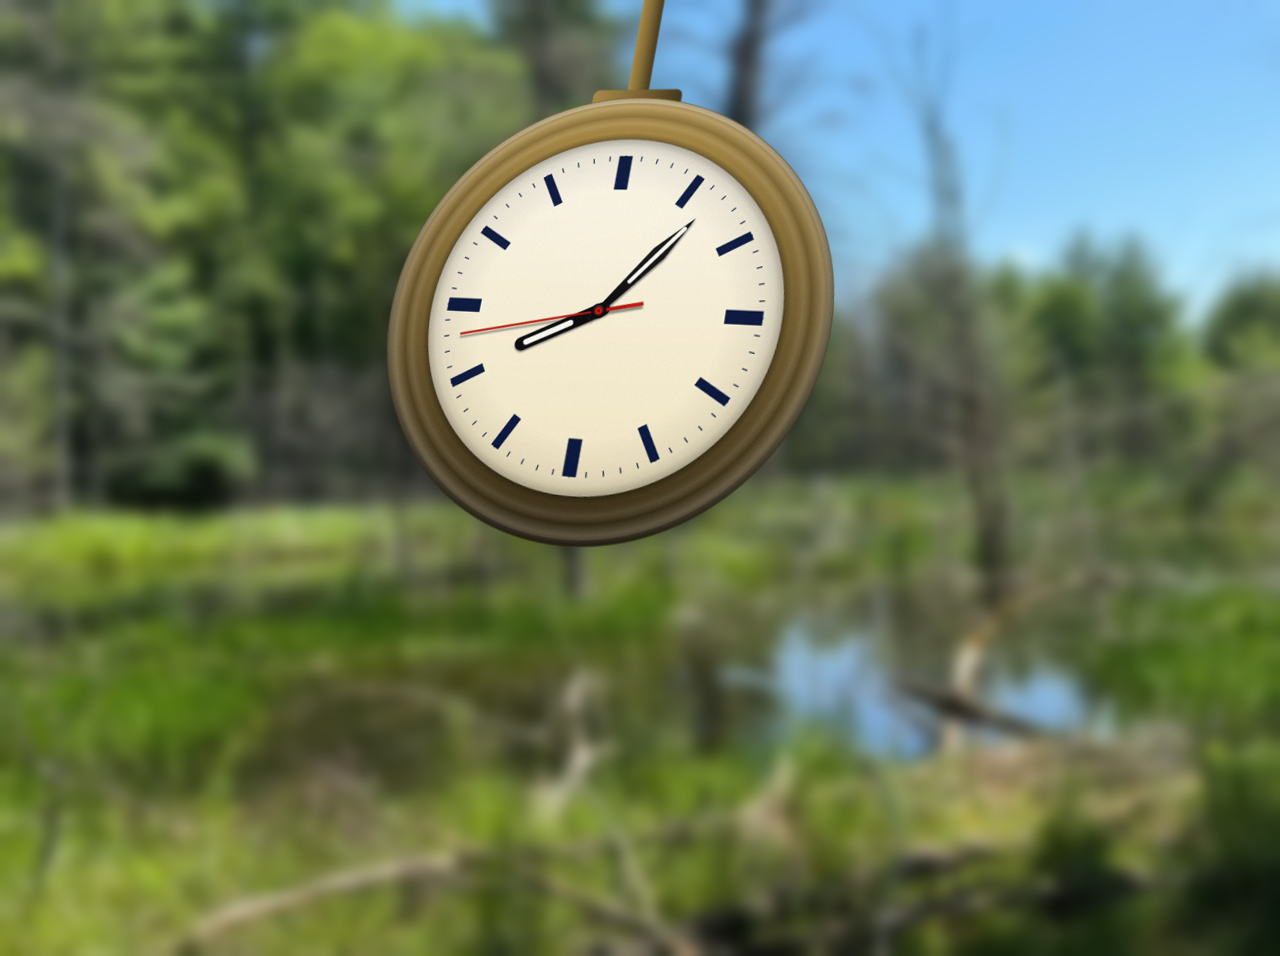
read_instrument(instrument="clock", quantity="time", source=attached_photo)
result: 8:06:43
